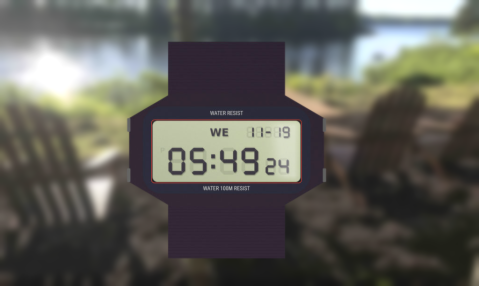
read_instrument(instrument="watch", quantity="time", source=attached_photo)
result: 5:49:24
